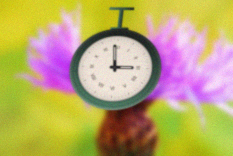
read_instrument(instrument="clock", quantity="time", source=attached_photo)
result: 2:59
